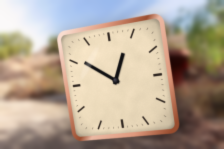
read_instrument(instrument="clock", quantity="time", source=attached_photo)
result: 12:51
